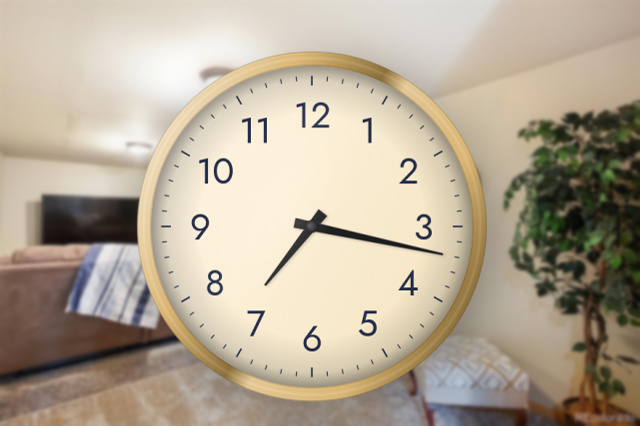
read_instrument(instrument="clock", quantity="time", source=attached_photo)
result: 7:17
